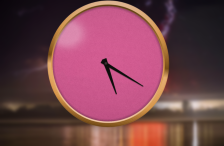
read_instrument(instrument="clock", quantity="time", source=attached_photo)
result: 5:20
